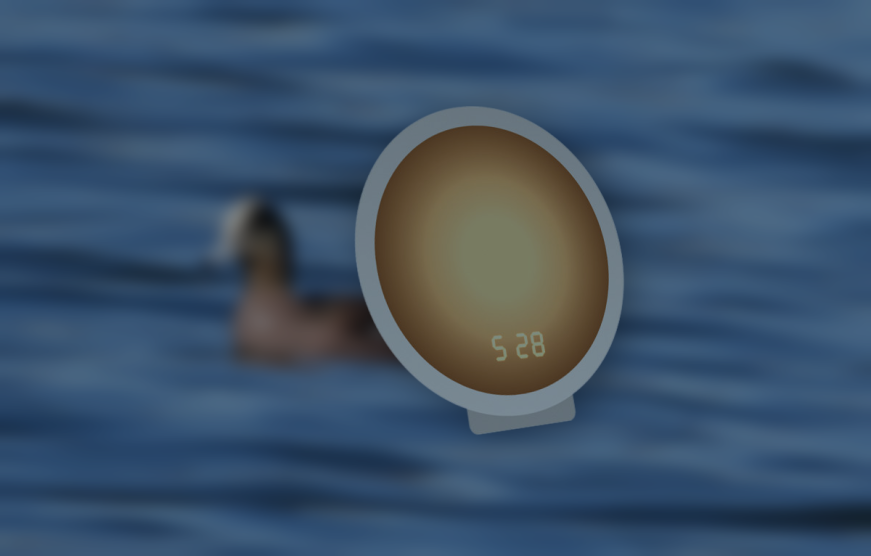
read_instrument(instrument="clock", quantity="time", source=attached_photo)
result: 5:28
